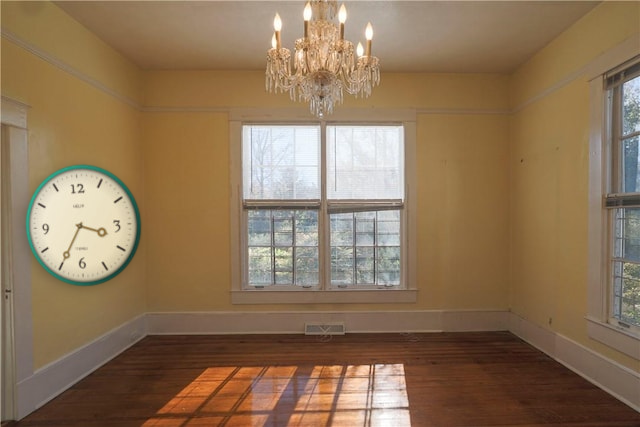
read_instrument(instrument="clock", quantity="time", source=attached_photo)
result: 3:35
